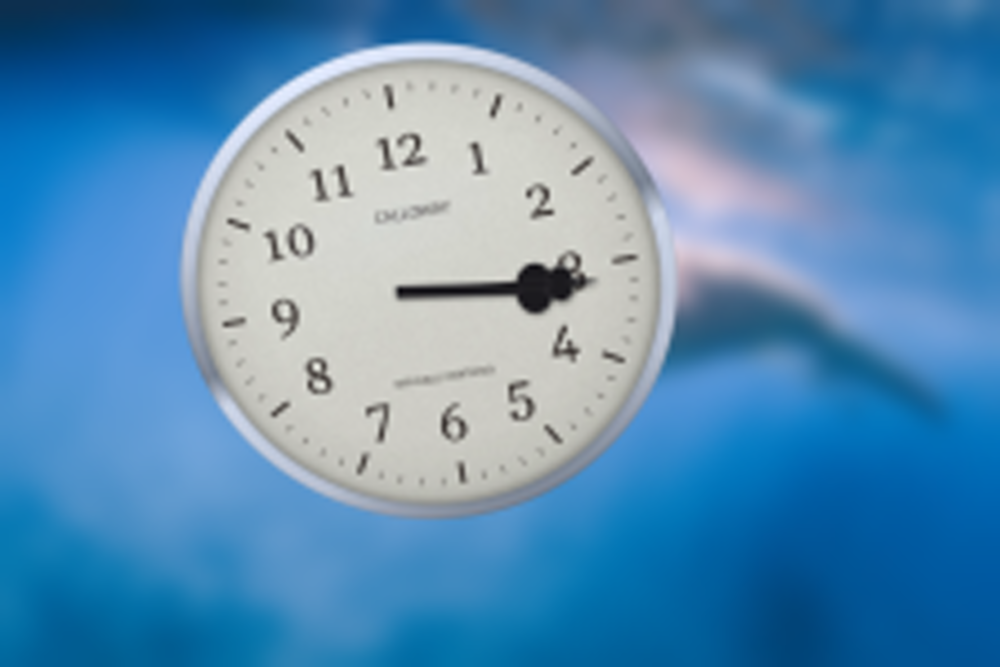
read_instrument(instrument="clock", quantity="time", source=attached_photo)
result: 3:16
